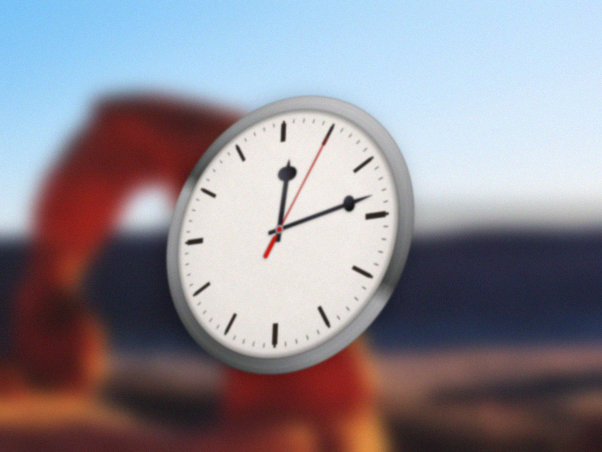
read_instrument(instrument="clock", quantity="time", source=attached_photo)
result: 12:13:05
